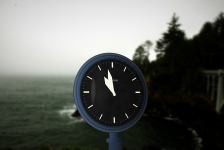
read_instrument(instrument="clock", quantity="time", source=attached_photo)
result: 10:58
